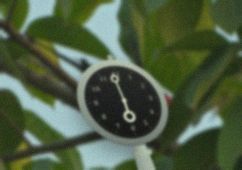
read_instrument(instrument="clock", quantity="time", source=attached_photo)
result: 5:59
